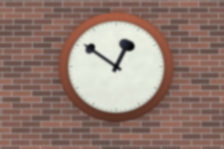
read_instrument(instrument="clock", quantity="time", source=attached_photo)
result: 12:51
